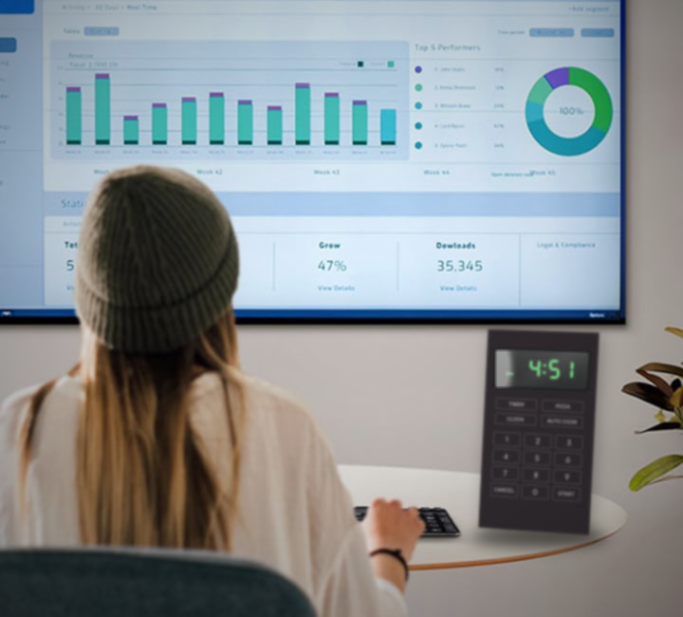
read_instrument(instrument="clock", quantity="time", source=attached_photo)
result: 4:51
